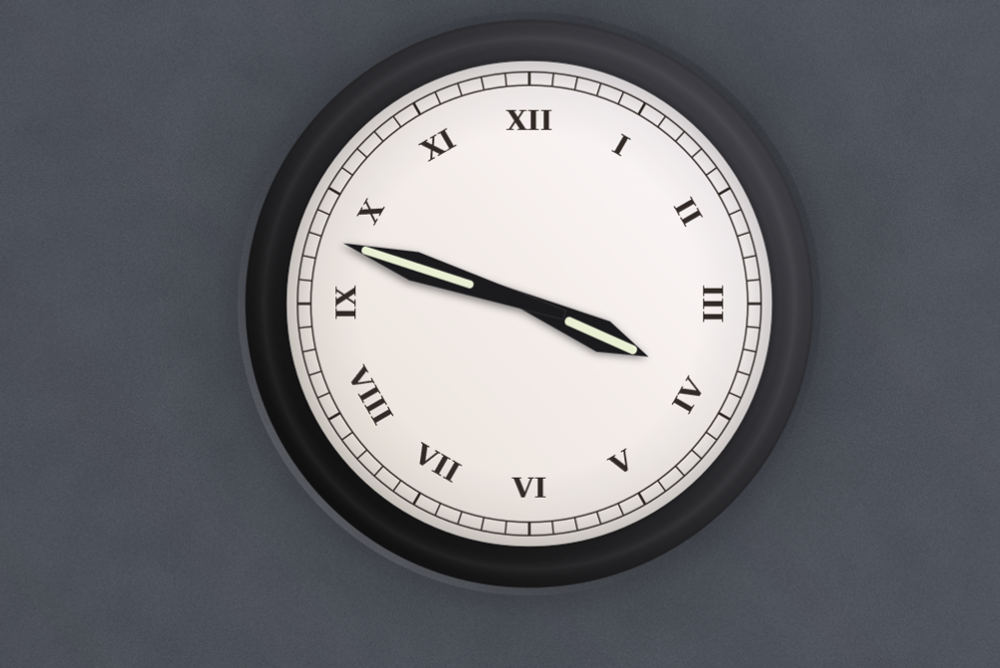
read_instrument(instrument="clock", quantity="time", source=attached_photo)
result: 3:48
